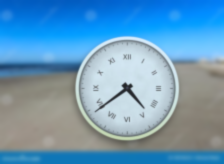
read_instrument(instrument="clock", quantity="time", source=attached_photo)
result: 4:39
